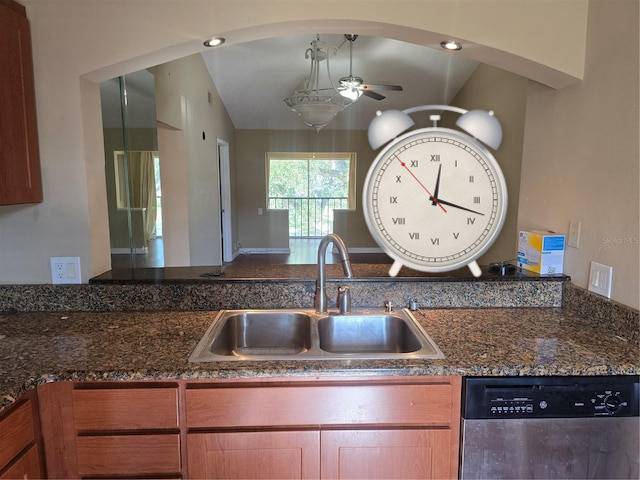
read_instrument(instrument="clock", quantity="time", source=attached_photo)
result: 12:17:53
